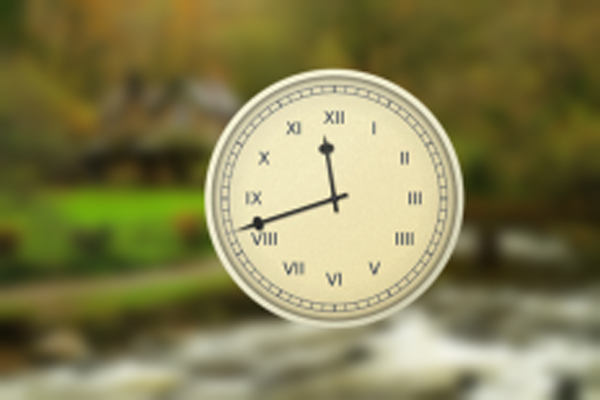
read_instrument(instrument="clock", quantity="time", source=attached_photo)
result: 11:42
